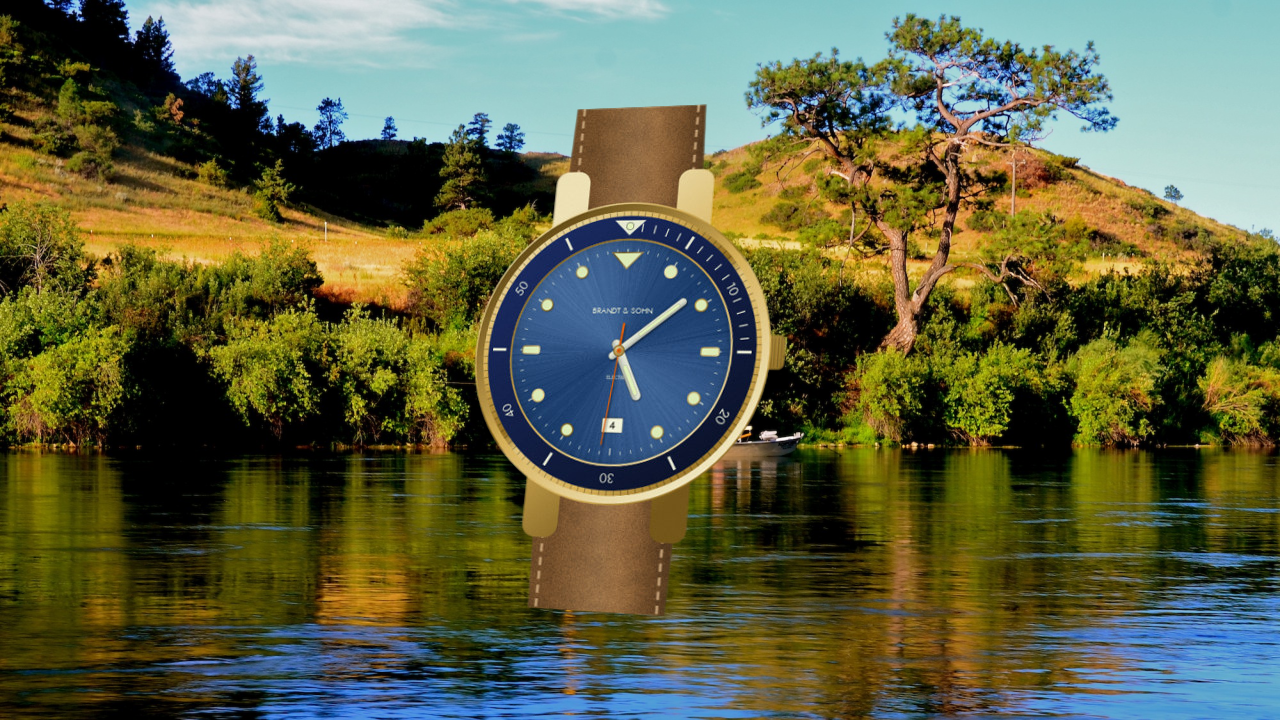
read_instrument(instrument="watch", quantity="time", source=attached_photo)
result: 5:08:31
